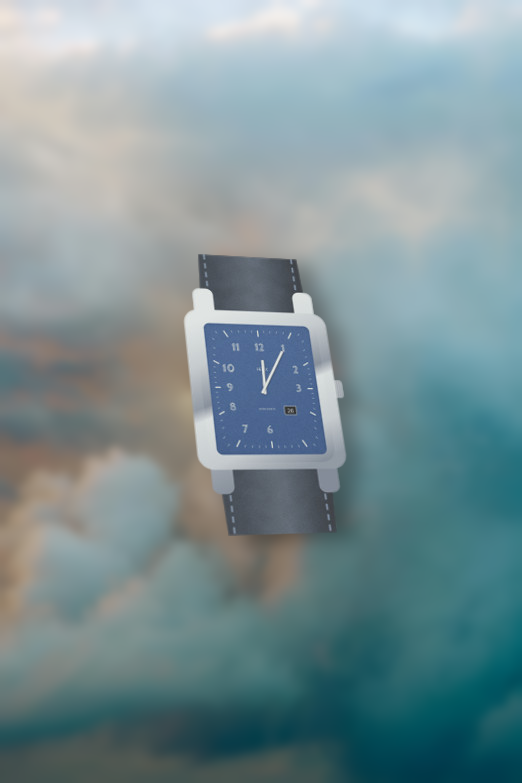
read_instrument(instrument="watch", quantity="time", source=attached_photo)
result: 12:05
